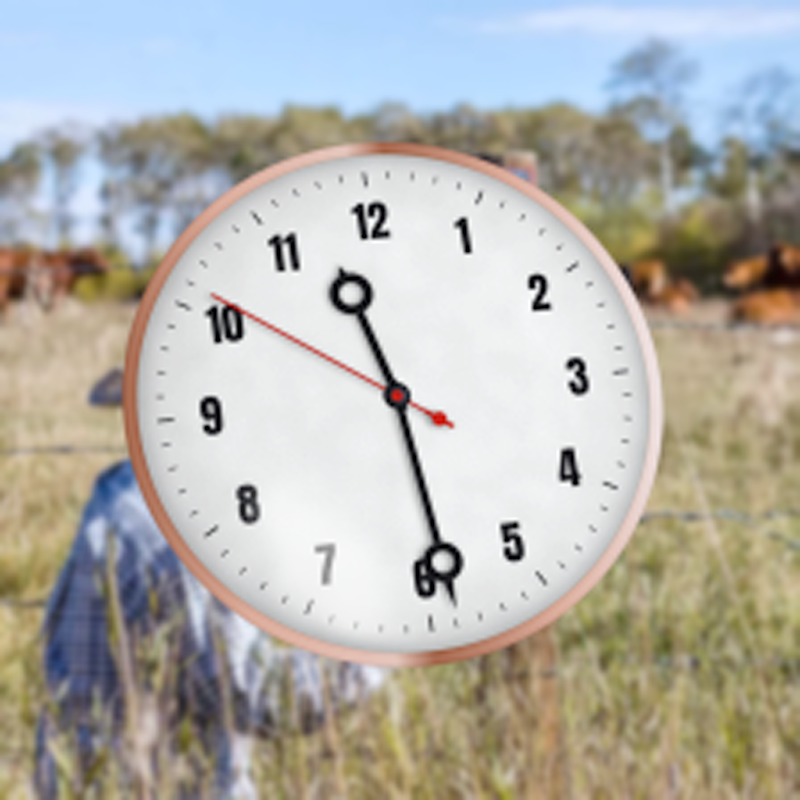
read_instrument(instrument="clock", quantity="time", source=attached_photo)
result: 11:28:51
